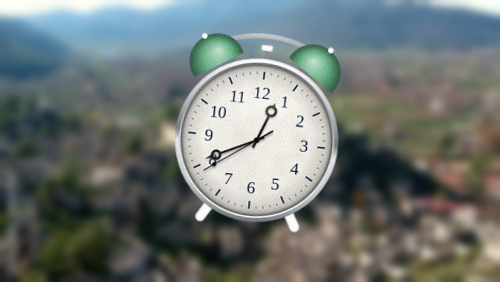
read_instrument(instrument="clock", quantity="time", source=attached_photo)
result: 12:40:39
